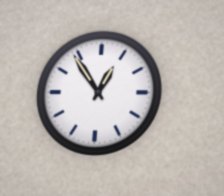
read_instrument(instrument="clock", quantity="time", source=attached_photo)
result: 12:54
